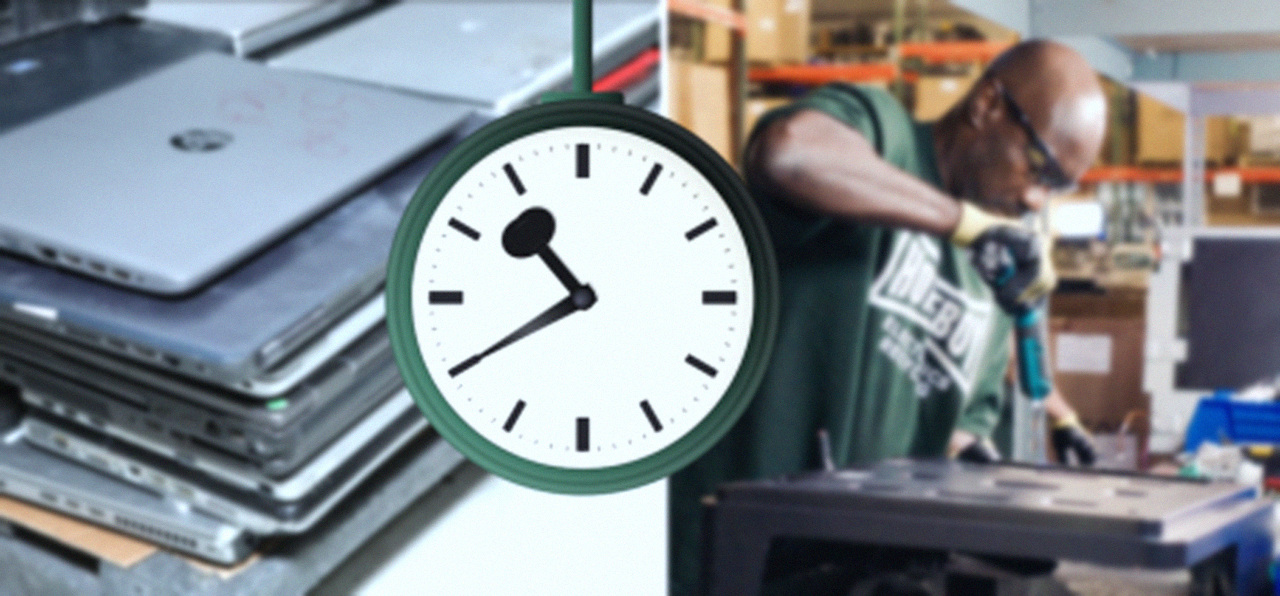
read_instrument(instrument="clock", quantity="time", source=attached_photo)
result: 10:40
